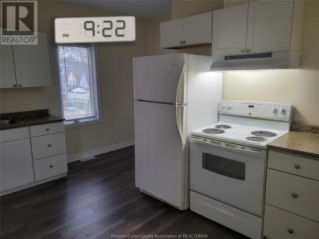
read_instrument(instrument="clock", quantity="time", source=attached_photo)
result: 9:22
